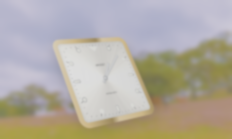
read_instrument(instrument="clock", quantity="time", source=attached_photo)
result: 1:08
